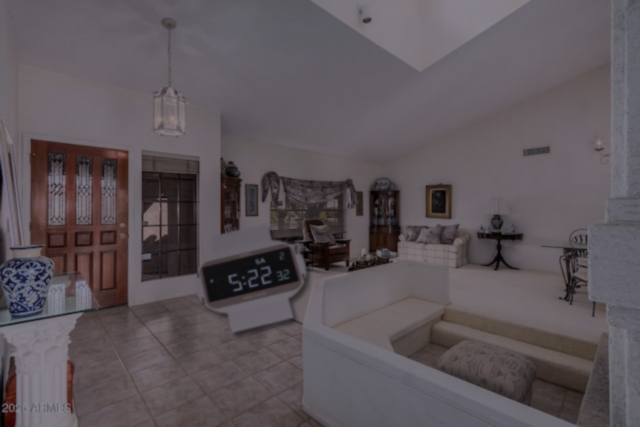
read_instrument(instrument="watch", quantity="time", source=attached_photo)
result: 5:22
